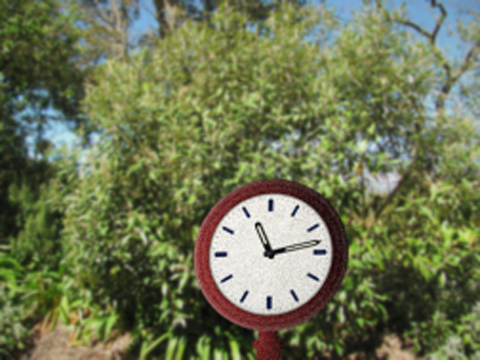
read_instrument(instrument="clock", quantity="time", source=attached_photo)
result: 11:13
